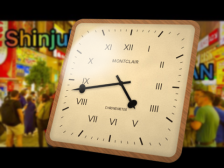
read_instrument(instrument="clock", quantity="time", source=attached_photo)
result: 4:43
